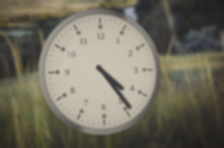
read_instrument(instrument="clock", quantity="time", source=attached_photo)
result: 4:24
